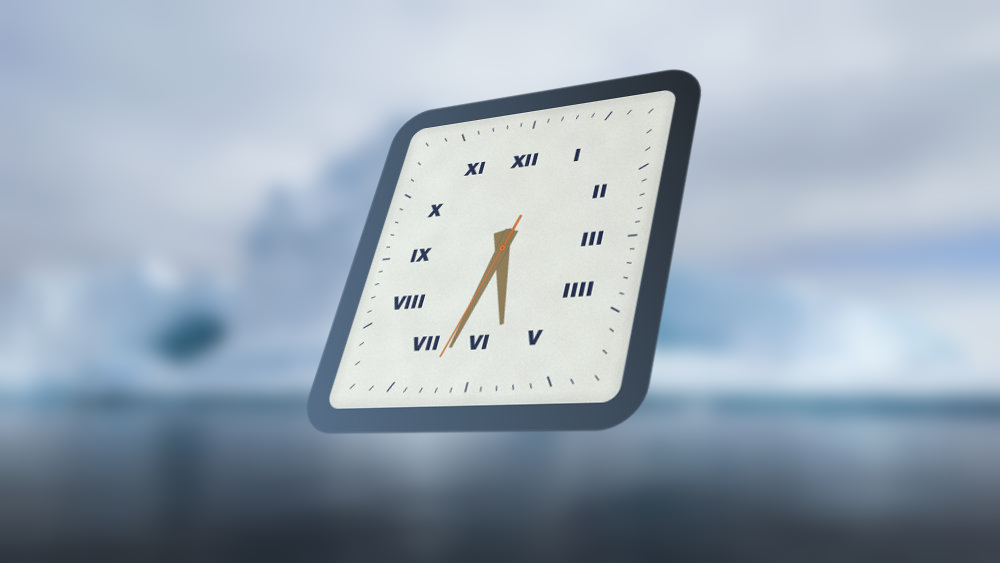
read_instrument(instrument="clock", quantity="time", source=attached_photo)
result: 5:32:33
